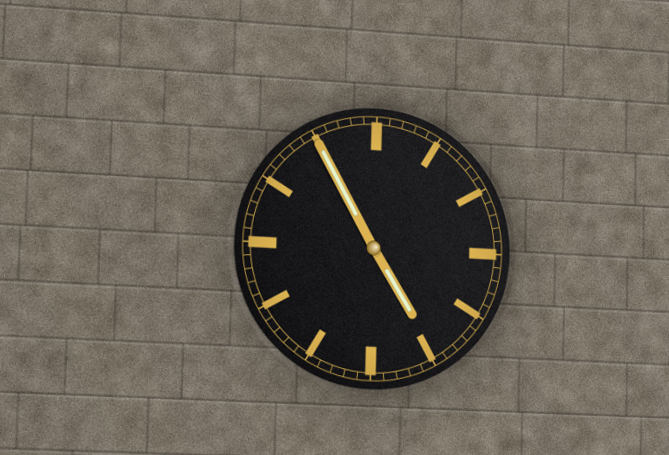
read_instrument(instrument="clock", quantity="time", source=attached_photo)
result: 4:55
